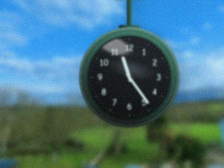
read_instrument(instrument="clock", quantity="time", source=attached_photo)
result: 11:24
